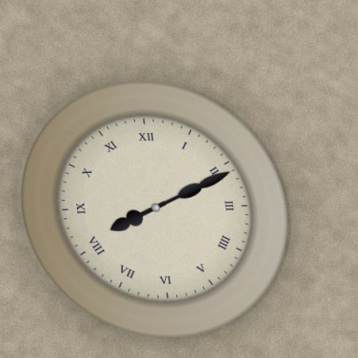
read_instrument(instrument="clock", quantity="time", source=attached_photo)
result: 8:11
